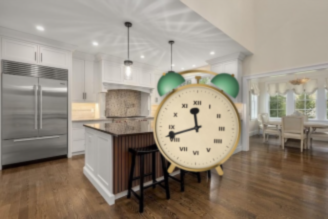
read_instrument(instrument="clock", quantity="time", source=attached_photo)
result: 11:42
